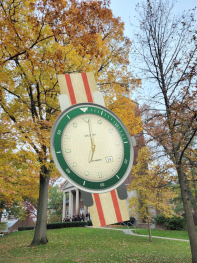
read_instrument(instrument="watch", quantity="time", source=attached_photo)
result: 7:01
